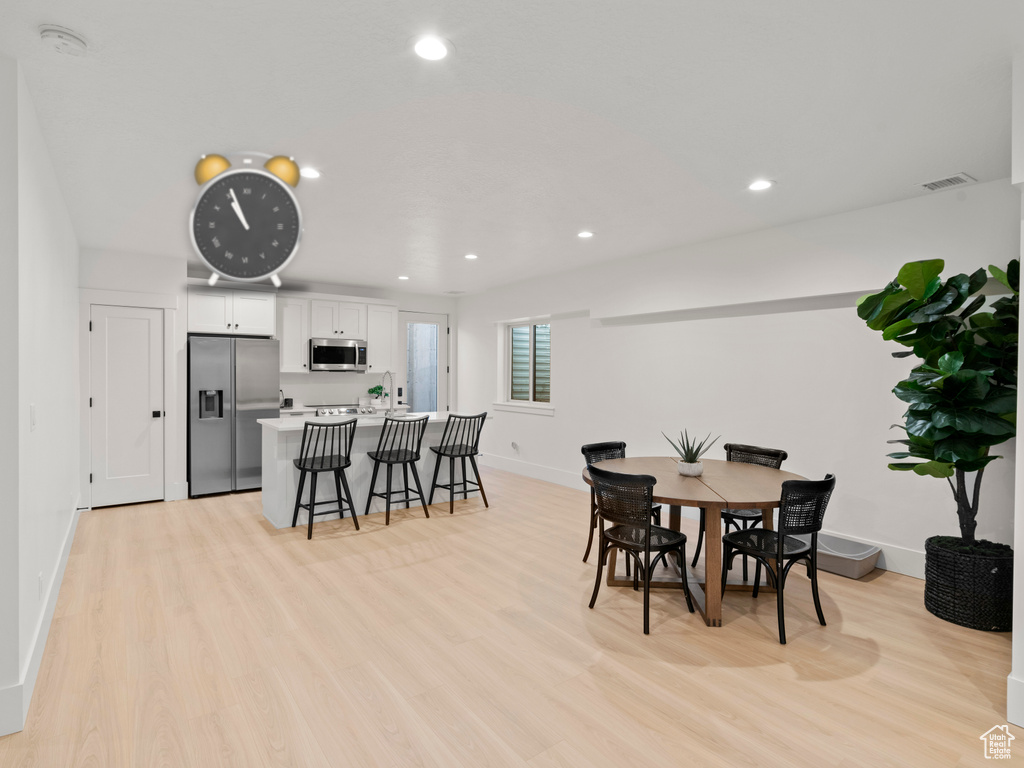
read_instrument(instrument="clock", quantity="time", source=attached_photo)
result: 10:56
